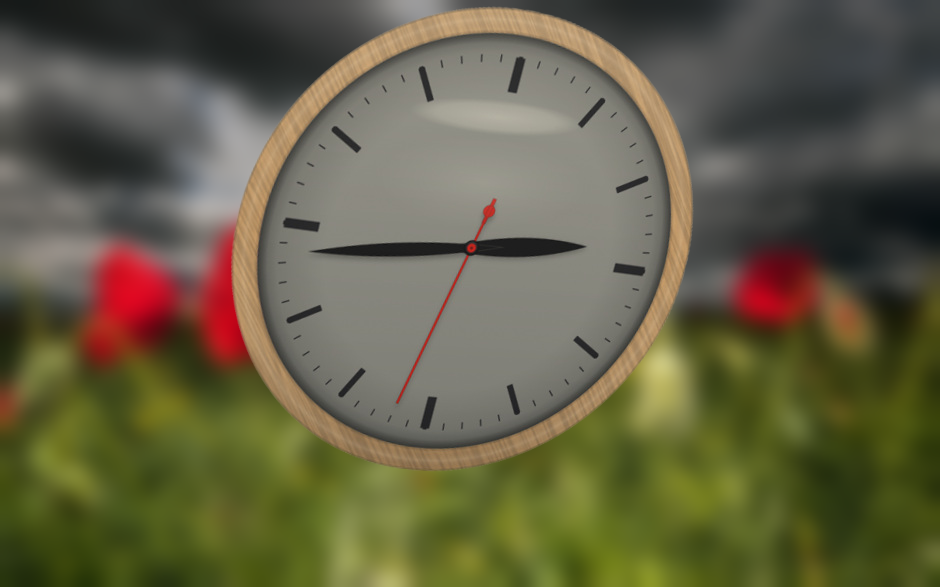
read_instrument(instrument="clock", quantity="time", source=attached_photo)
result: 2:43:32
